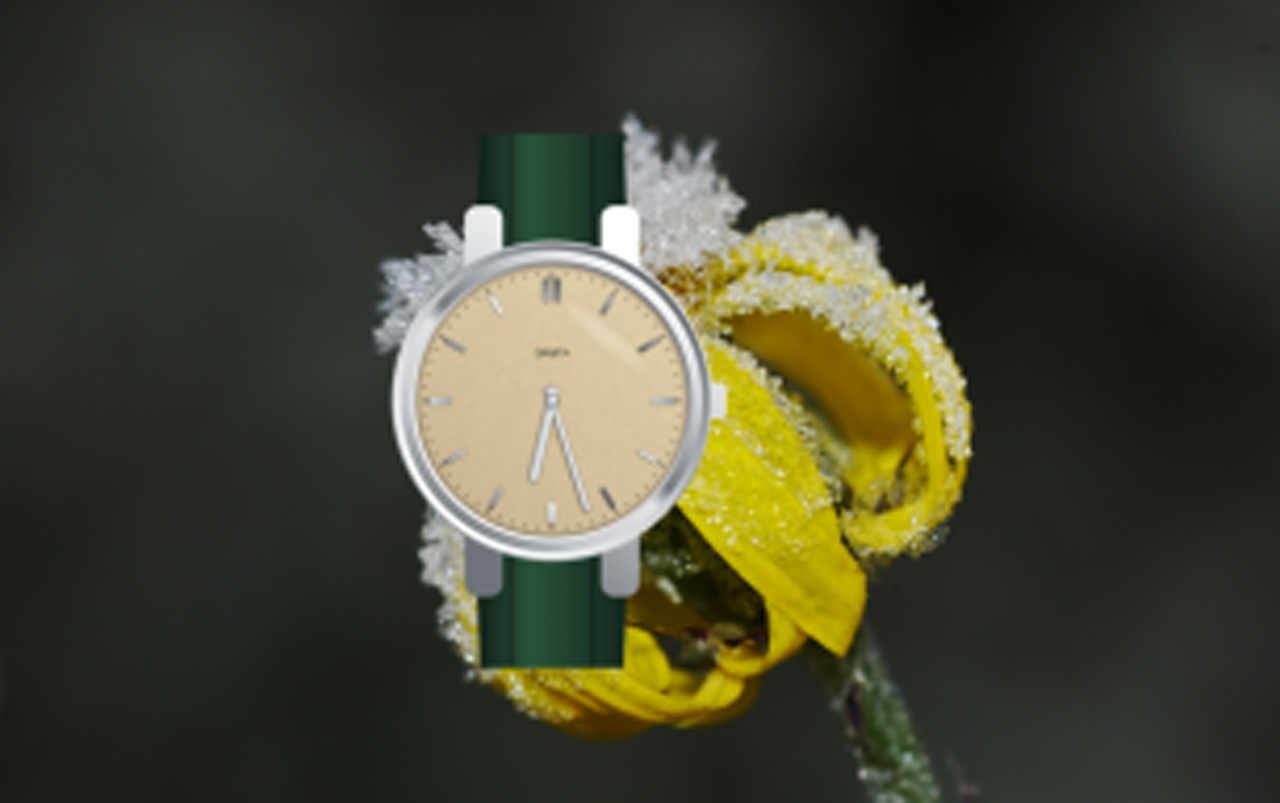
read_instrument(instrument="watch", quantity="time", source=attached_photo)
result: 6:27
